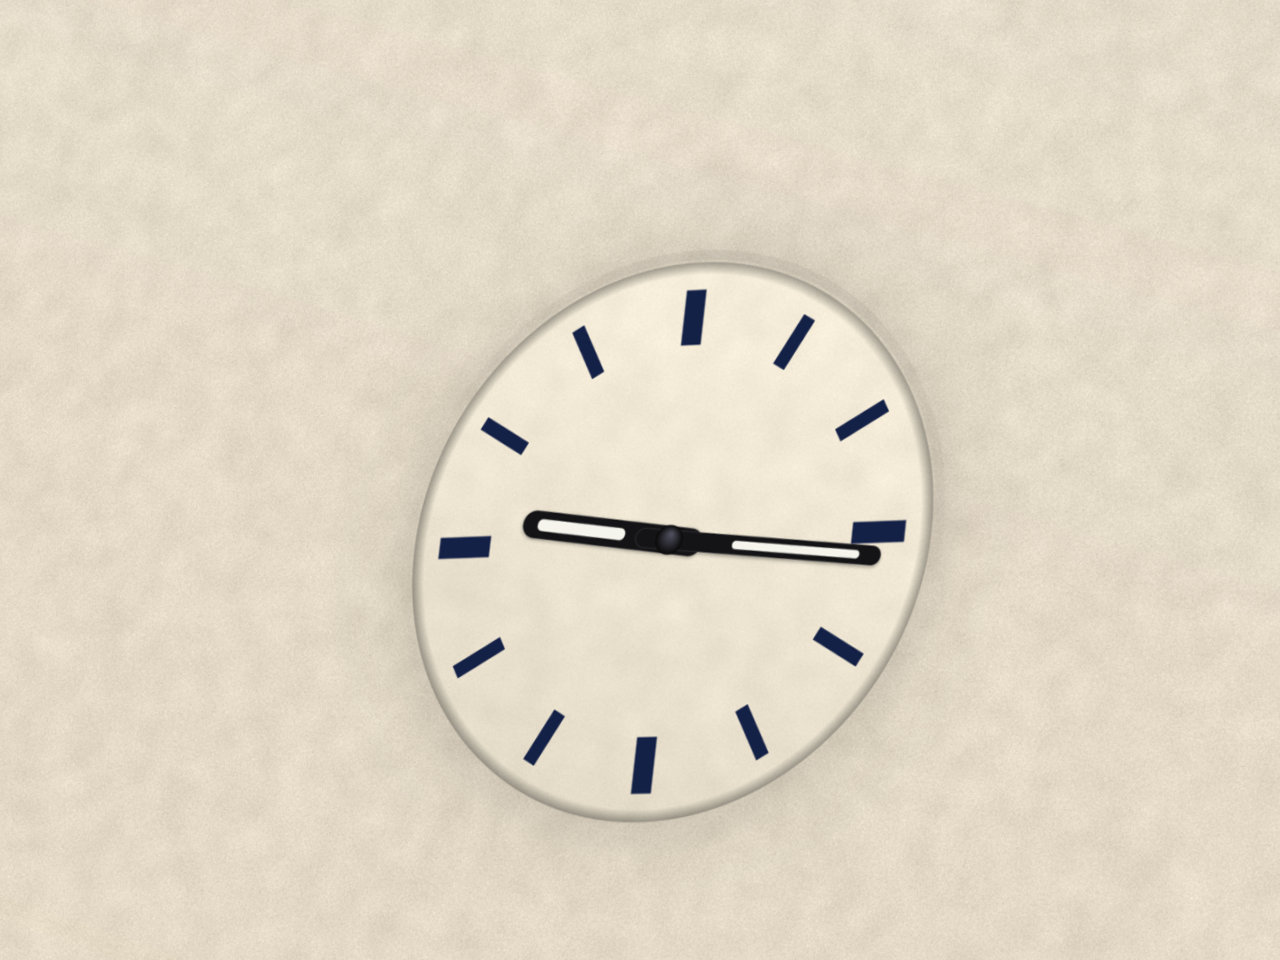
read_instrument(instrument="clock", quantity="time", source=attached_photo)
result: 9:16
